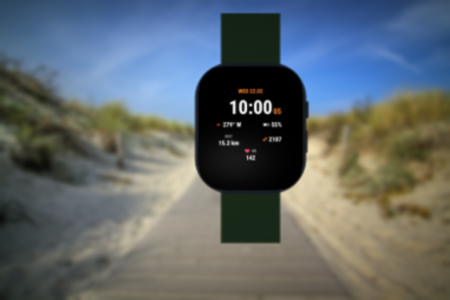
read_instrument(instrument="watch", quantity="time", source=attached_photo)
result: 10:00
